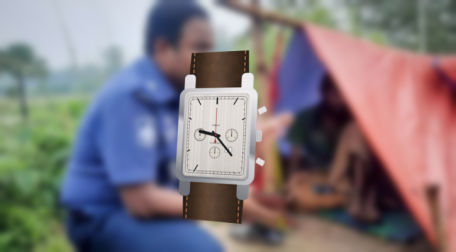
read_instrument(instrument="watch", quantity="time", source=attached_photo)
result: 9:23
